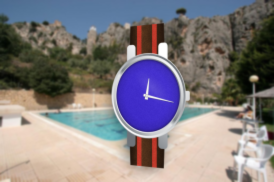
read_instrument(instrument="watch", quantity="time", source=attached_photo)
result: 12:17
